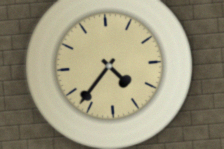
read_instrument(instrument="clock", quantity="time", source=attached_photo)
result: 4:37
